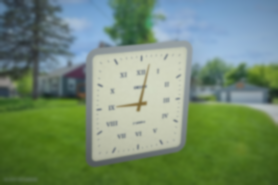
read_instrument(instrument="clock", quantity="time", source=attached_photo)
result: 9:02
